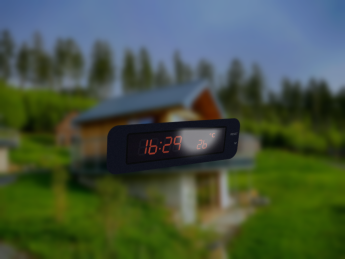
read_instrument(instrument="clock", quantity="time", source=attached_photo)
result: 16:29
